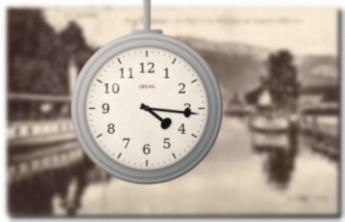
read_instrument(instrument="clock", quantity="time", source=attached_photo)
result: 4:16
